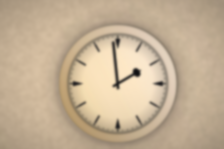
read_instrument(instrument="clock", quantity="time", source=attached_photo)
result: 1:59
